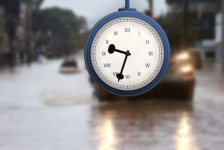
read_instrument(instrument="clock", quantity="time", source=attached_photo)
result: 9:33
